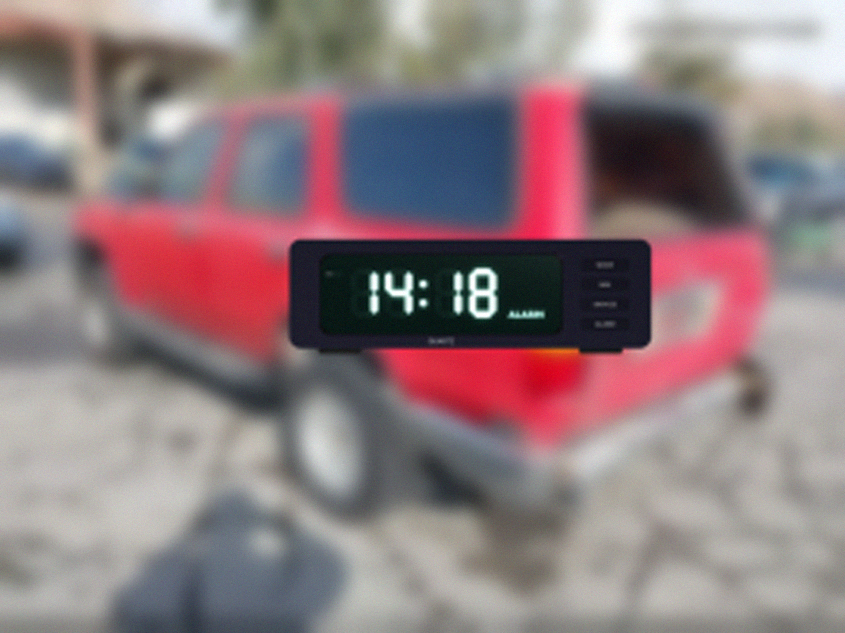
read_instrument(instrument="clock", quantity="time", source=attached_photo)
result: 14:18
